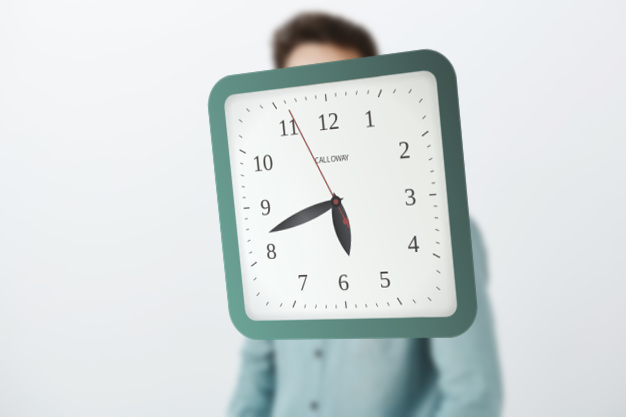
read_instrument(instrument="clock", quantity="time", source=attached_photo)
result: 5:41:56
